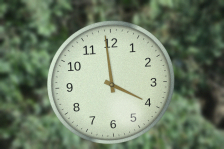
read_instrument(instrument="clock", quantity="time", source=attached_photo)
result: 3:59
